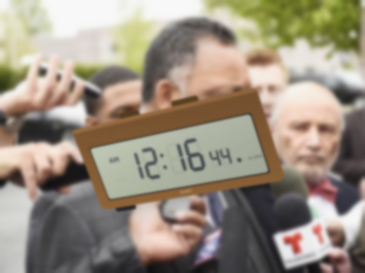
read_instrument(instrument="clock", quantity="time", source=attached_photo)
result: 12:16:44
